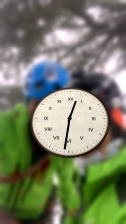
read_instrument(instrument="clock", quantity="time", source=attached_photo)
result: 12:31
